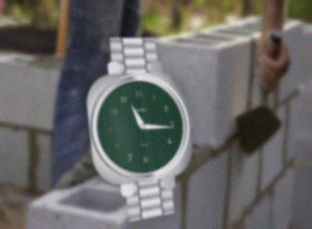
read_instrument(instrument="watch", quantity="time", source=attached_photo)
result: 11:16
